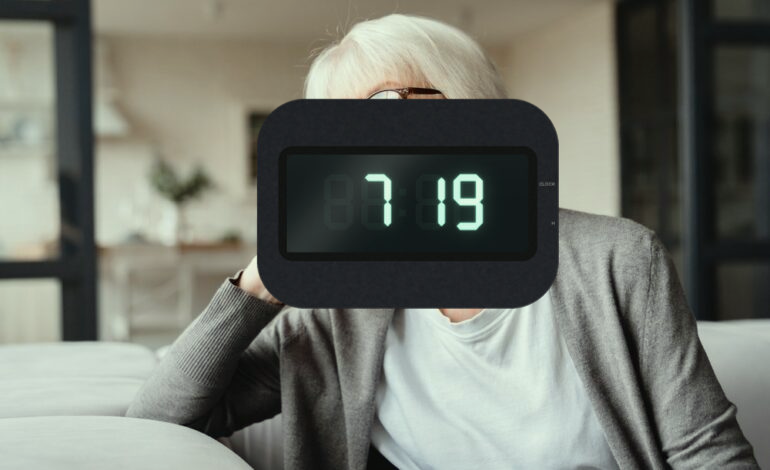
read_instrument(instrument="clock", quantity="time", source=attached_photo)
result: 7:19
